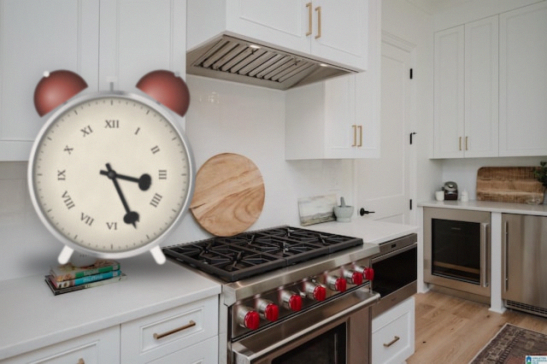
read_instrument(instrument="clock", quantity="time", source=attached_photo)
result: 3:26
